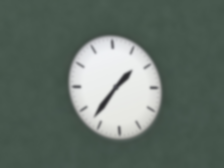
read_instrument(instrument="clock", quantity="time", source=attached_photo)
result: 1:37
